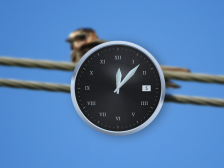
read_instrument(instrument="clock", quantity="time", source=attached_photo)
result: 12:07
